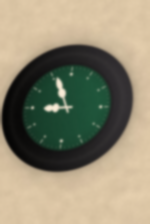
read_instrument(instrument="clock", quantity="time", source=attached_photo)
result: 8:56
